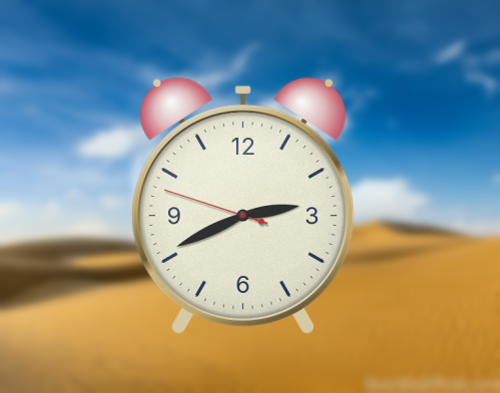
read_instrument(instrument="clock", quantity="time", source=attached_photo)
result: 2:40:48
